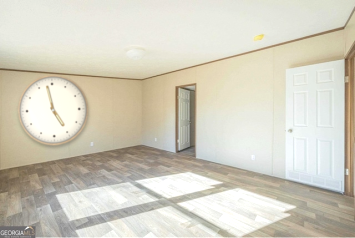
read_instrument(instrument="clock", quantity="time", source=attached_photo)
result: 4:58
